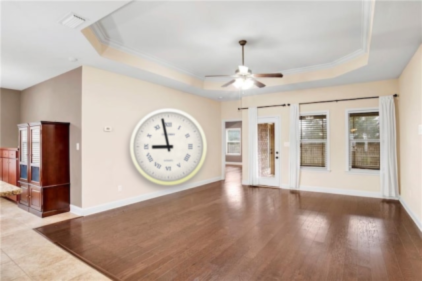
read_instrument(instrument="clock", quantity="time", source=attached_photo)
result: 8:58
